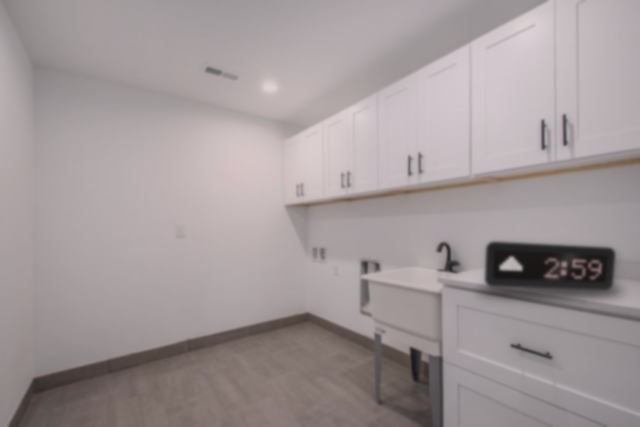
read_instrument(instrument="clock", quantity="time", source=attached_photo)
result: 2:59
